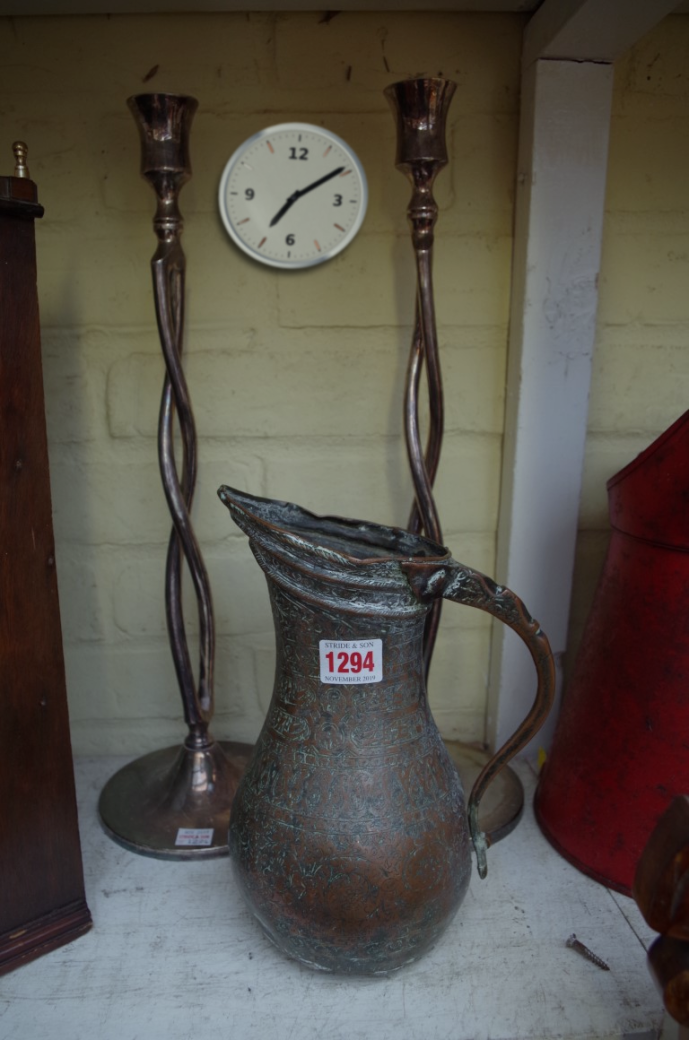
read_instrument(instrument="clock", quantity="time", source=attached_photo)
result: 7:09
